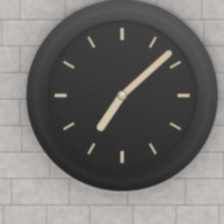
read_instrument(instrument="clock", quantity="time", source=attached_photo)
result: 7:08
